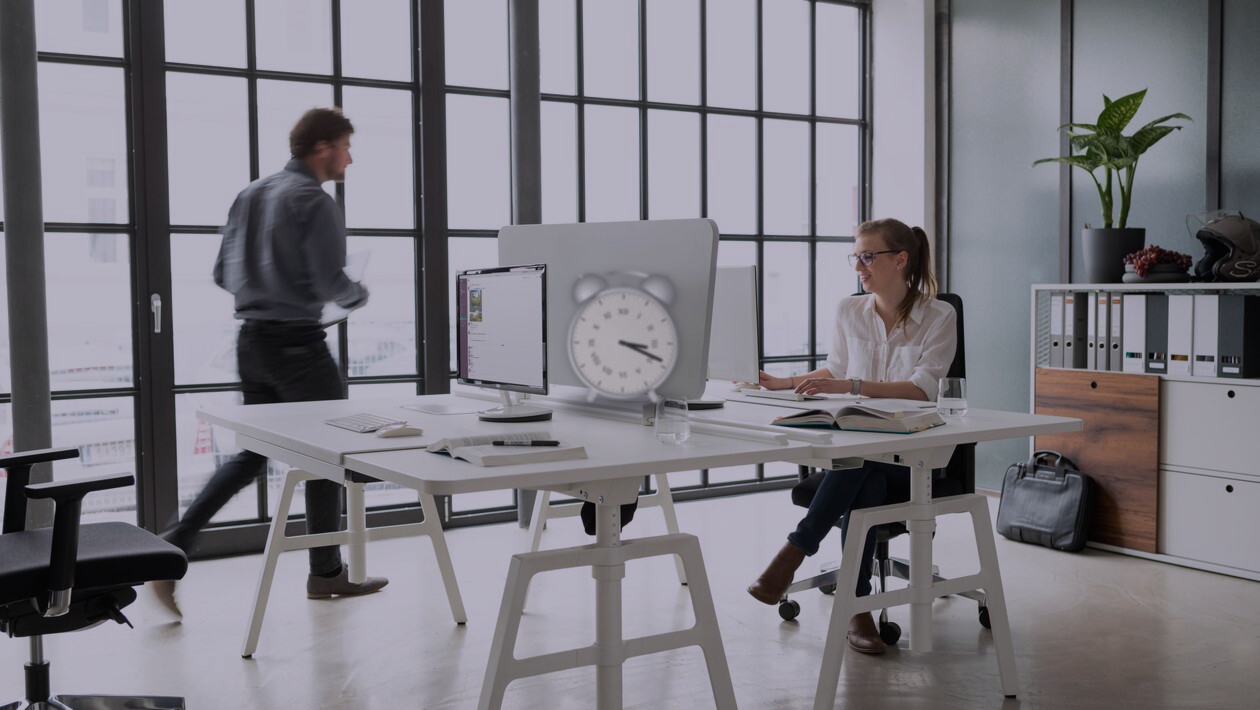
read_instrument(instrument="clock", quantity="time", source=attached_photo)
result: 3:19
